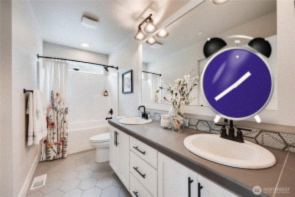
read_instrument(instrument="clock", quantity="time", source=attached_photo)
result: 1:39
